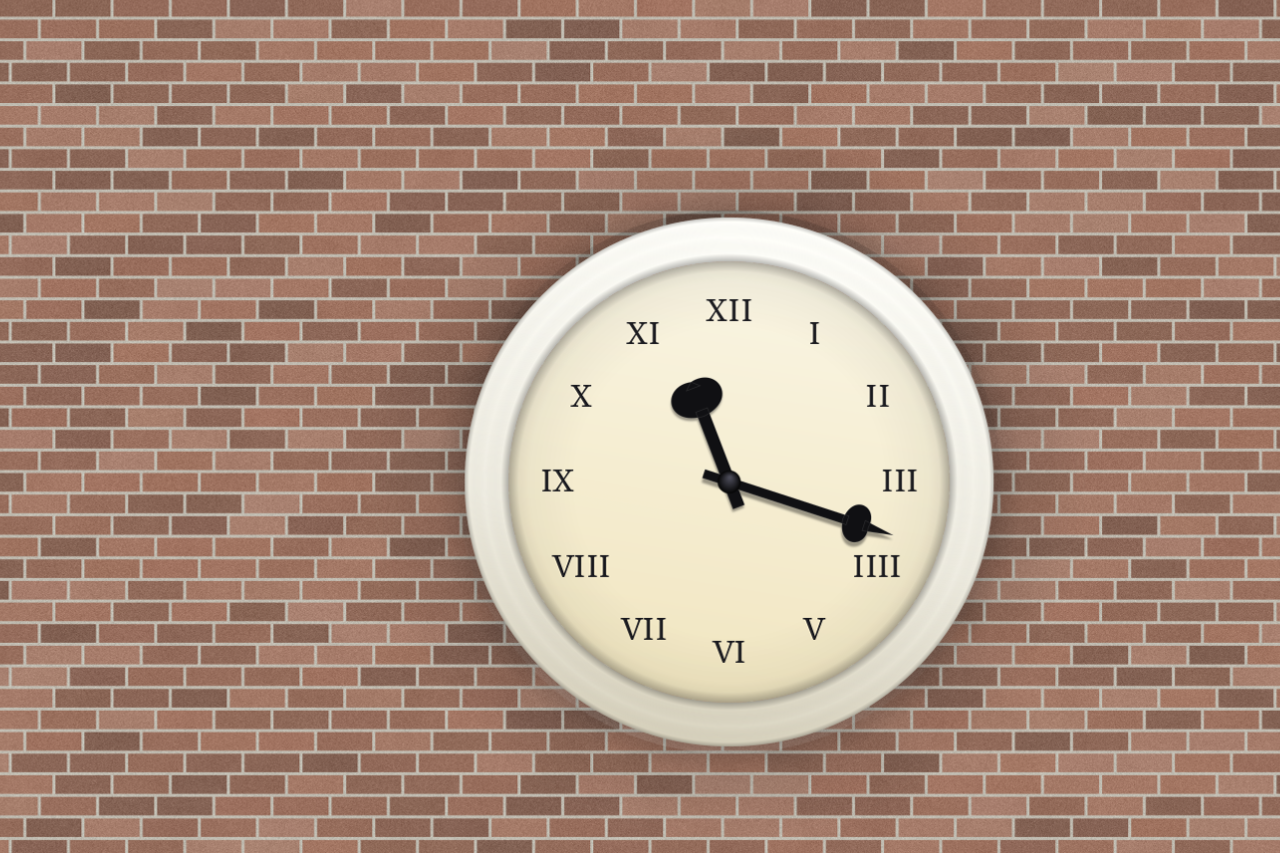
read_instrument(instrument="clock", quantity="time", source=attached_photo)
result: 11:18
